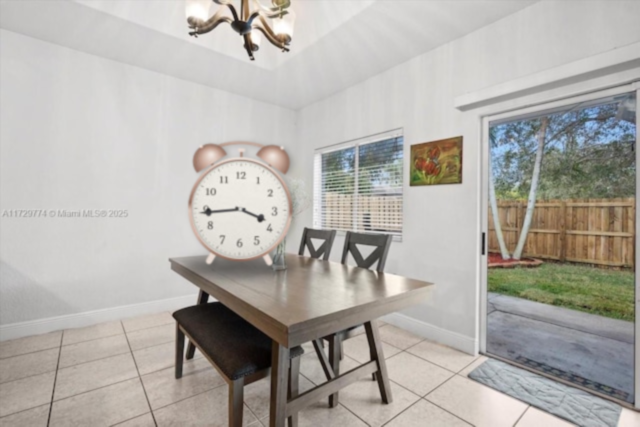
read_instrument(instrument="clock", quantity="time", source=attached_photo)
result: 3:44
